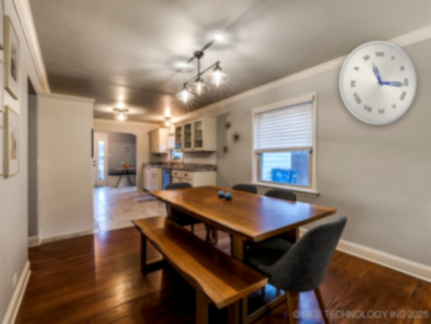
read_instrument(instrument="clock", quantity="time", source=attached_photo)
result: 11:16
